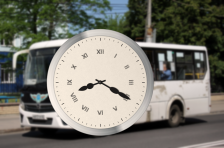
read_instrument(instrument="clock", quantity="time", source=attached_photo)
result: 8:20
